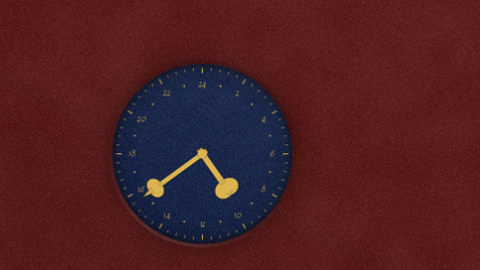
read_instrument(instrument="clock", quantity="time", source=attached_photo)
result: 9:39
